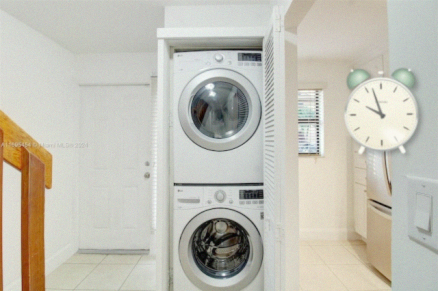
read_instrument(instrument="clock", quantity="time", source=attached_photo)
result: 9:57
